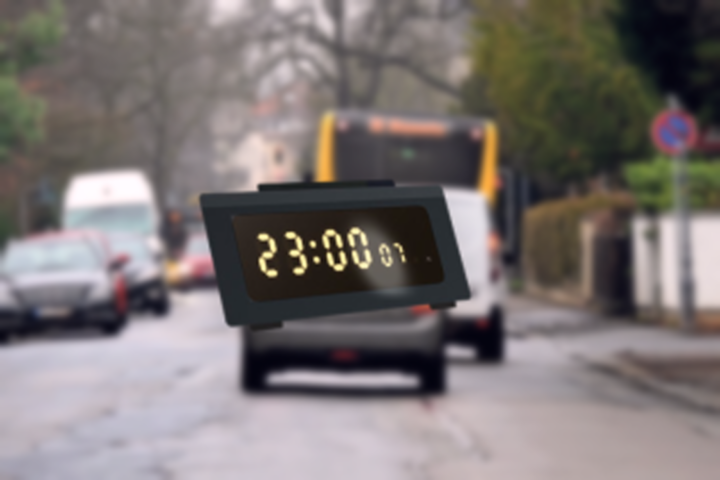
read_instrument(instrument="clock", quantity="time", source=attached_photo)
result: 23:00:07
